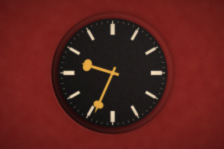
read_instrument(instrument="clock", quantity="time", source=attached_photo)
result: 9:34
